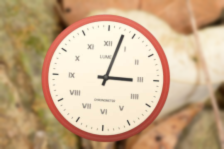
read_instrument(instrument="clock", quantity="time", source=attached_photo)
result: 3:03
